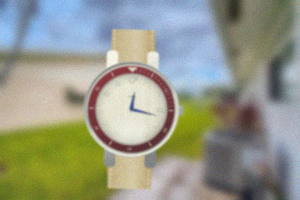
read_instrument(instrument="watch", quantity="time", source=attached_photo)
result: 12:17
